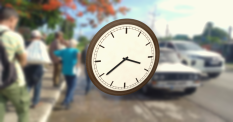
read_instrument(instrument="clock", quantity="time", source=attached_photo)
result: 3:39
